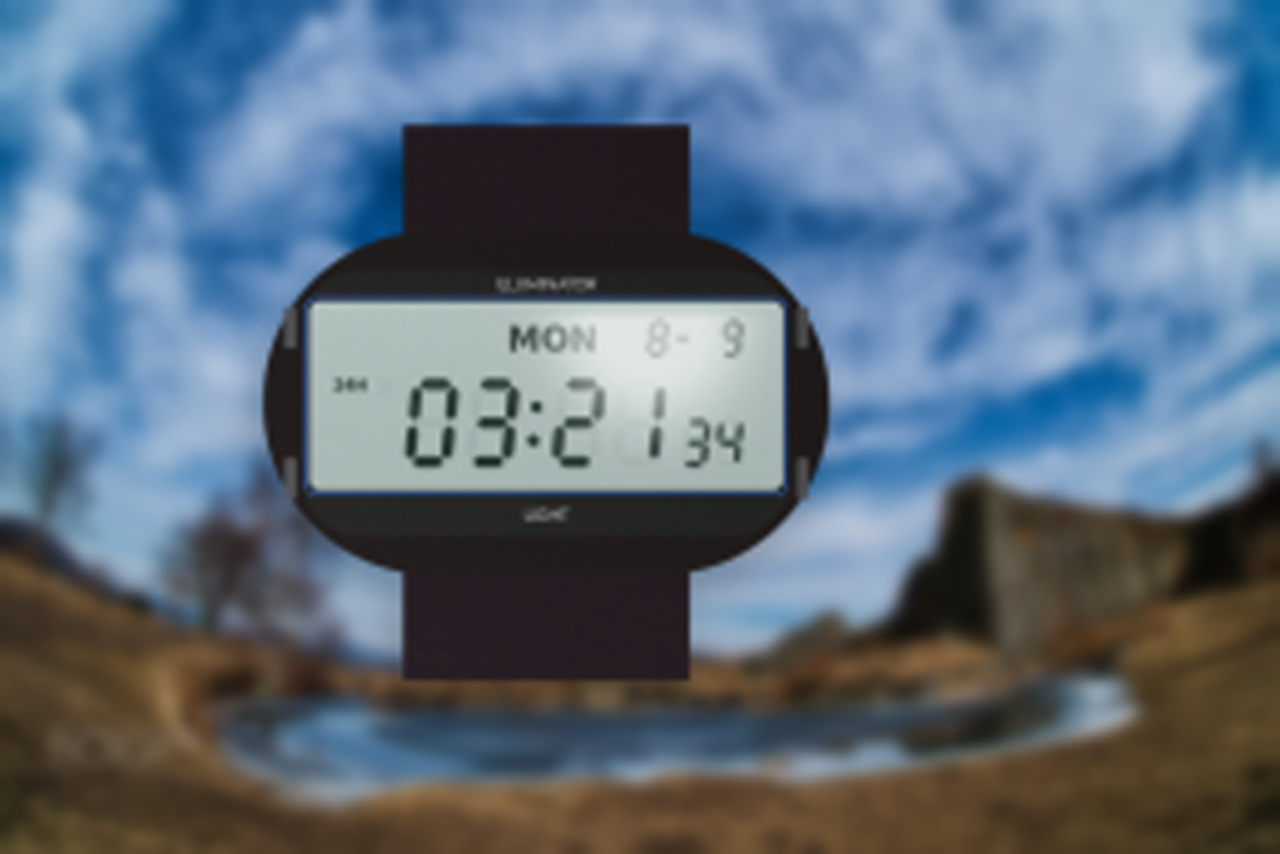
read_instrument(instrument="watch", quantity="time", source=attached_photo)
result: 3:21:34
